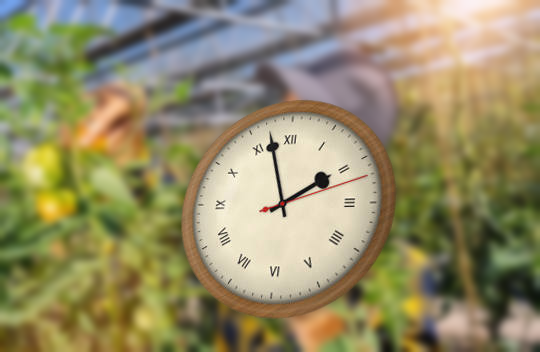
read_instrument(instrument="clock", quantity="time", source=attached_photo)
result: 1:57:12
